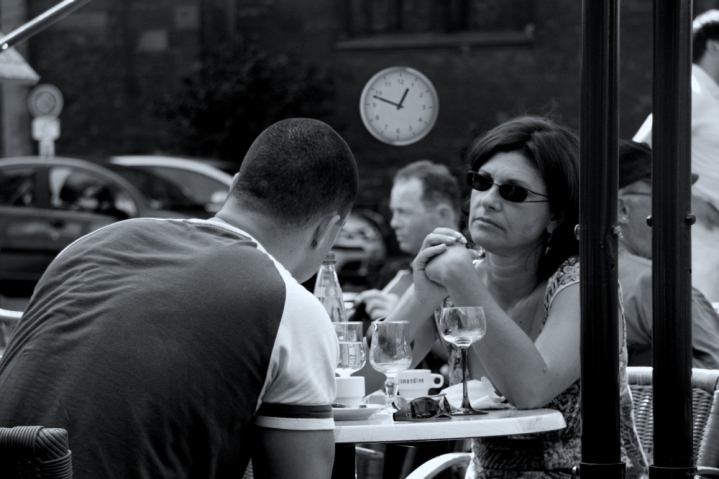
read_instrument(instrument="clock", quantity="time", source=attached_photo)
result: 12:48
